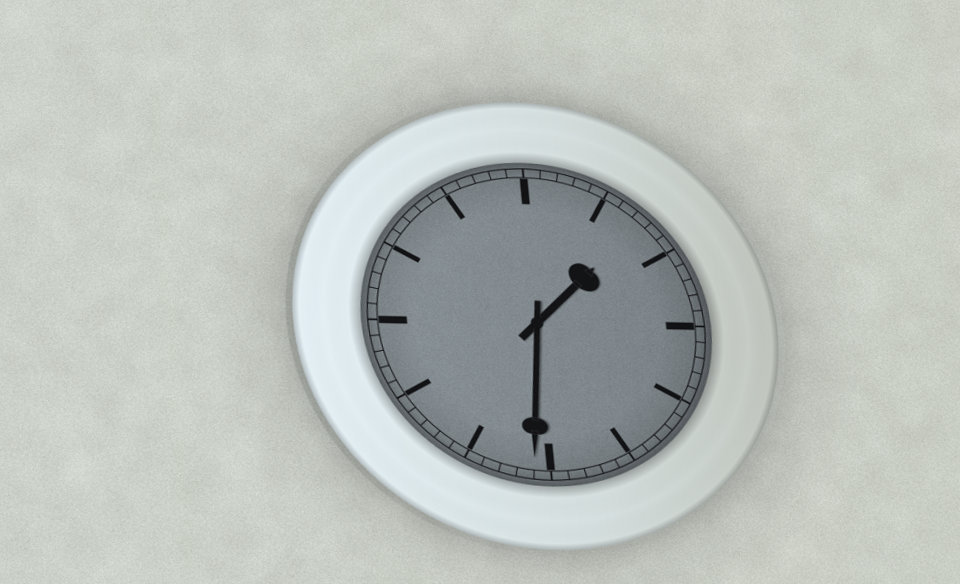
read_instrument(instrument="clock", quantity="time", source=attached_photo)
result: 1:31
